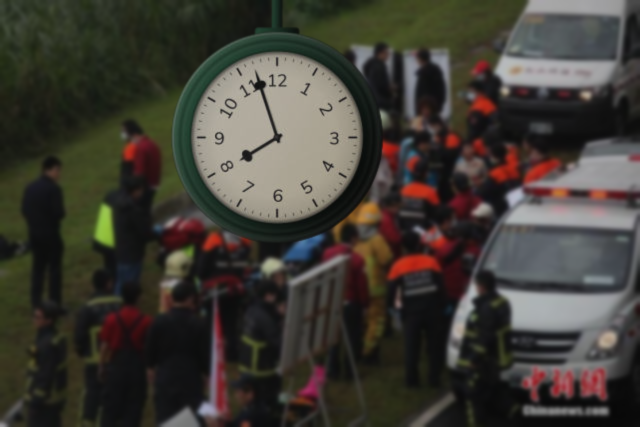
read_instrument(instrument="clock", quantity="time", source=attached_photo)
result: 7:57
